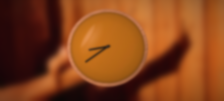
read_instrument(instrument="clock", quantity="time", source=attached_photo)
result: 8:39
